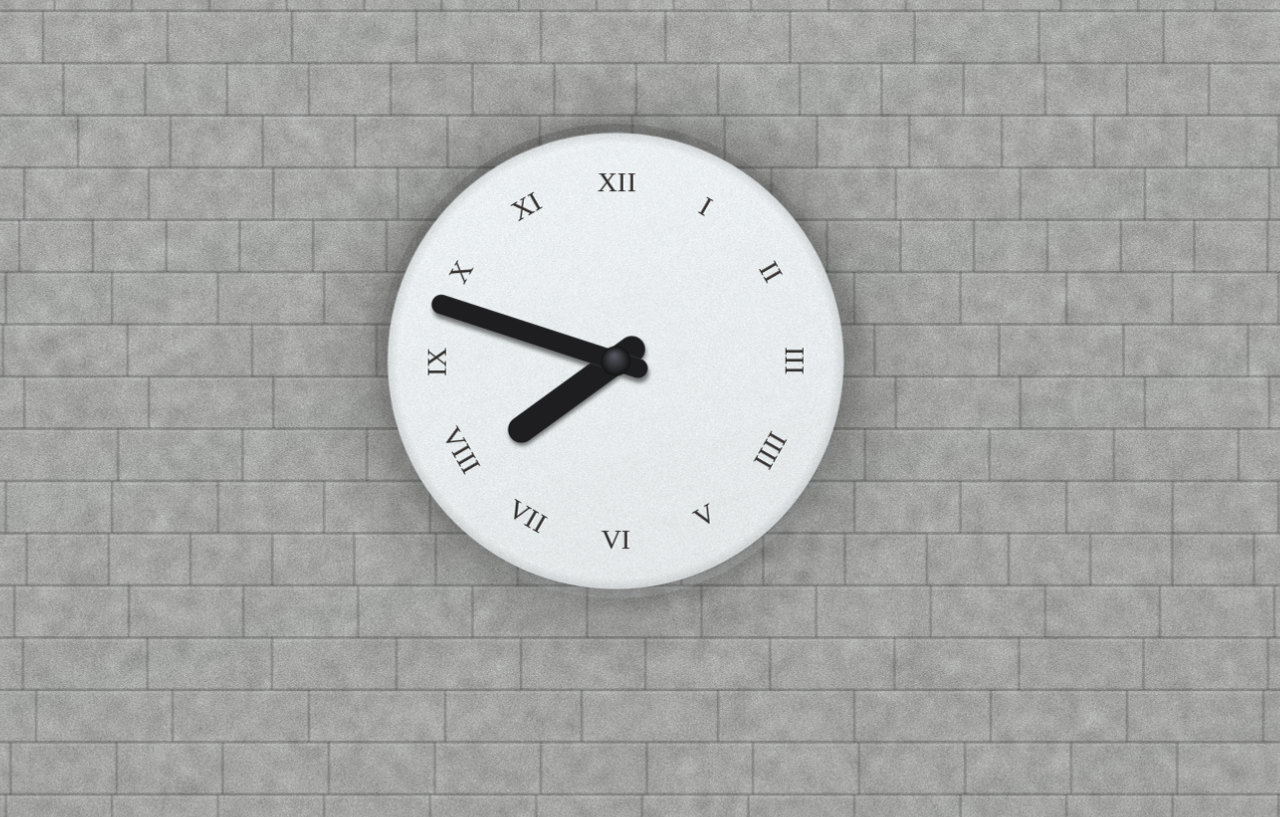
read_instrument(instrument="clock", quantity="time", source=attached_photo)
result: 7:48
